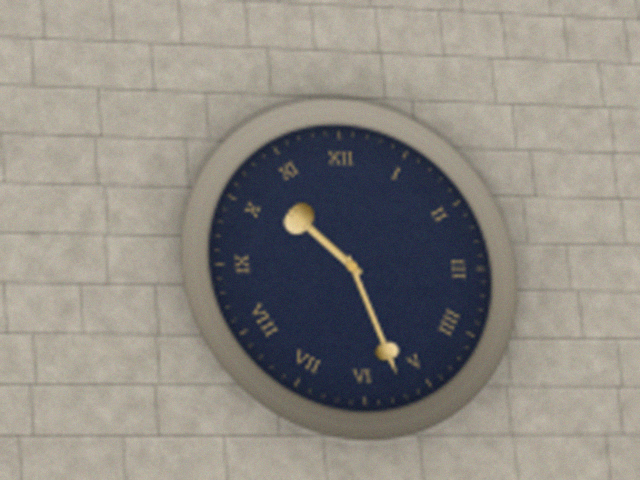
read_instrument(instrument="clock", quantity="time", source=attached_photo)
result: 10:27
